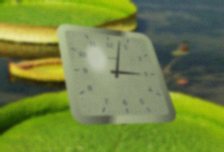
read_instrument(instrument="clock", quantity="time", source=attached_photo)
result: 3:03
